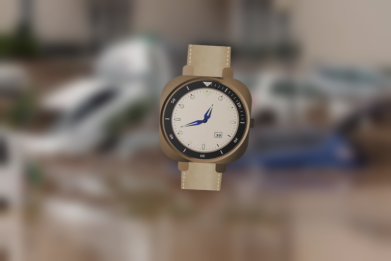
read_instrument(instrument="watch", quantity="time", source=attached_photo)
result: 12:42
